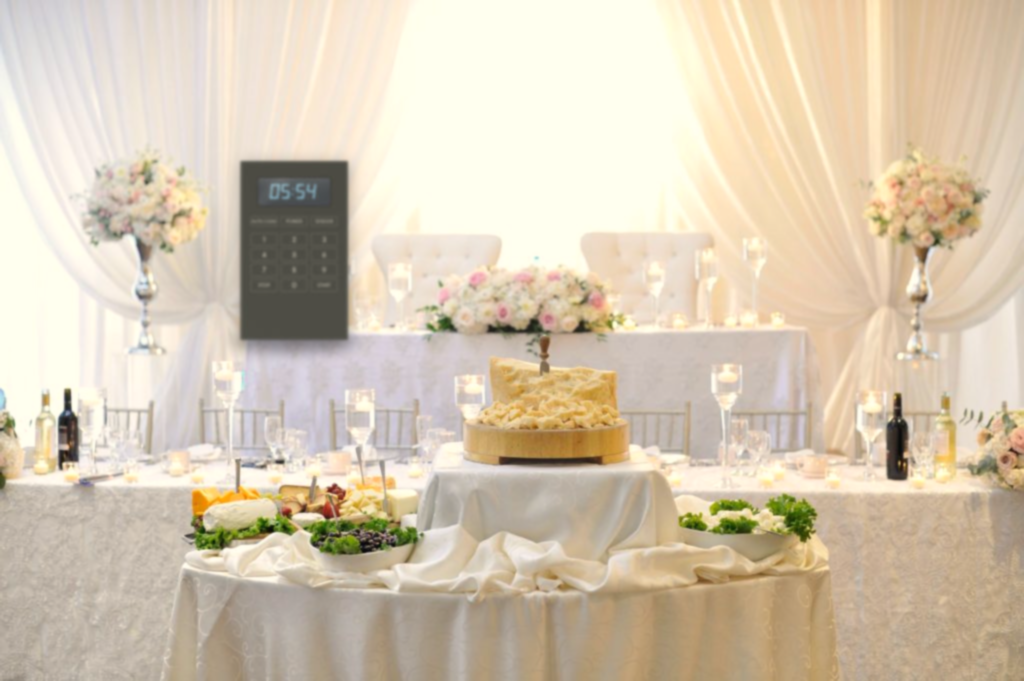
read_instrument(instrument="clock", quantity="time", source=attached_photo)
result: 5:54
